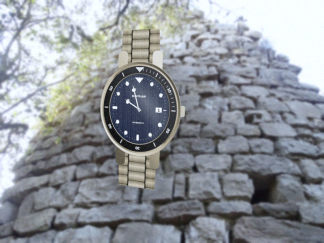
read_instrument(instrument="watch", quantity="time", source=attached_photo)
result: 9:57
